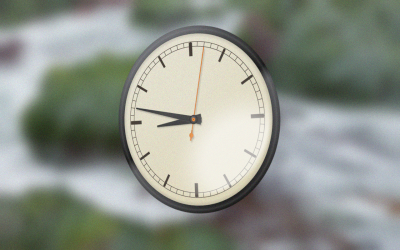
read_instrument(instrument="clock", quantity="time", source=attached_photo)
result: 8:47:02
